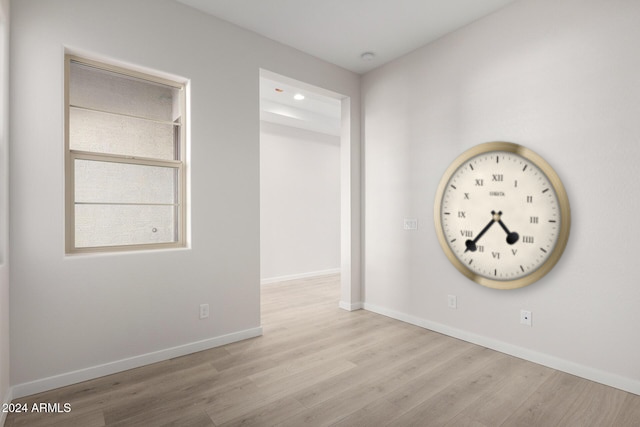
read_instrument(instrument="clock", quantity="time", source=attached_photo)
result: 4:37
